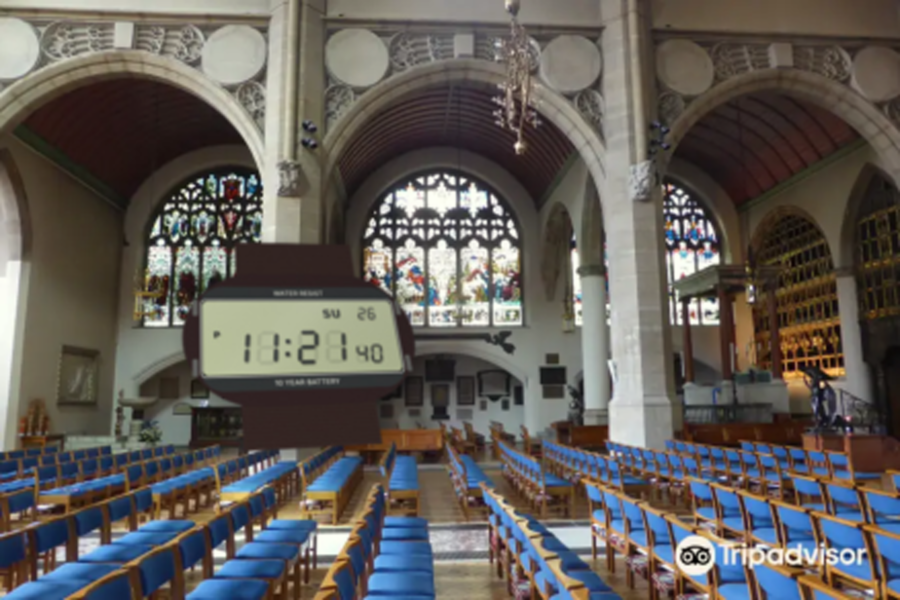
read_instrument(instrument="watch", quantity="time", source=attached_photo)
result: 11:21:40
